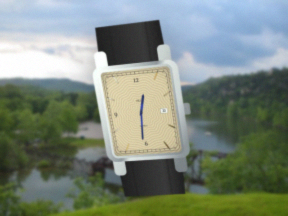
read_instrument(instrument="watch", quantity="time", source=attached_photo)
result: 12:31
